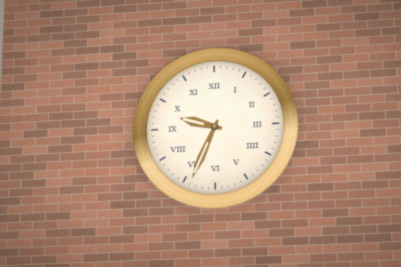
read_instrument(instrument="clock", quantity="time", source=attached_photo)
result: 9:34
